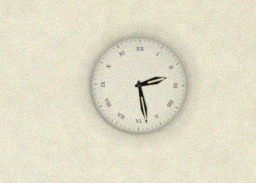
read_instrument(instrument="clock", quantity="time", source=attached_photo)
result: 2:28
